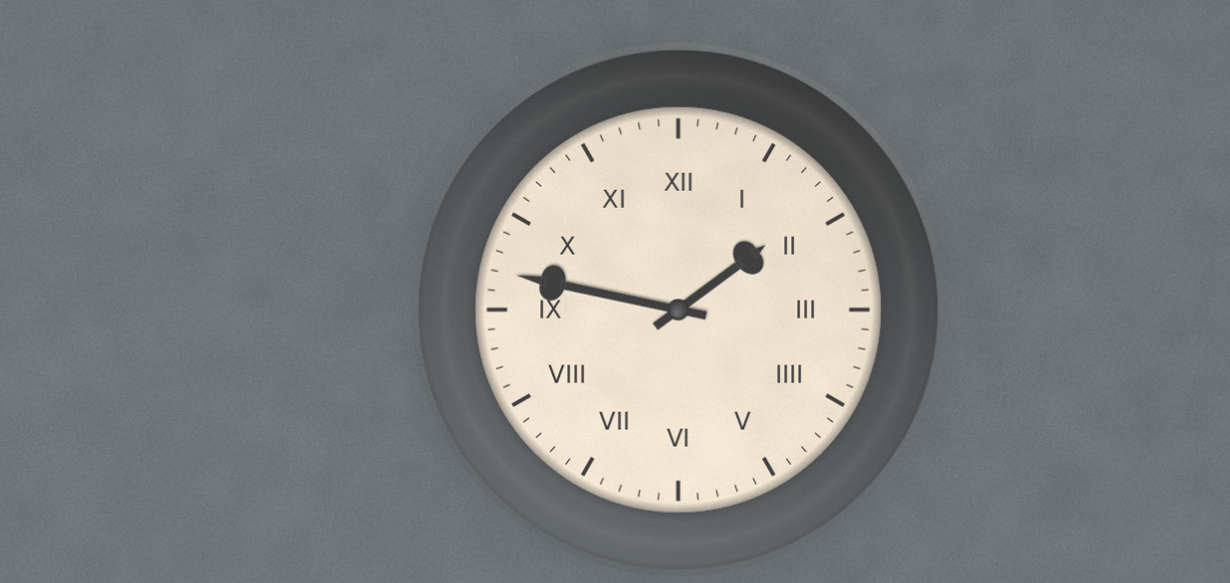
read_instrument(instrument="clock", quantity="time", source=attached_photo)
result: 1:47
